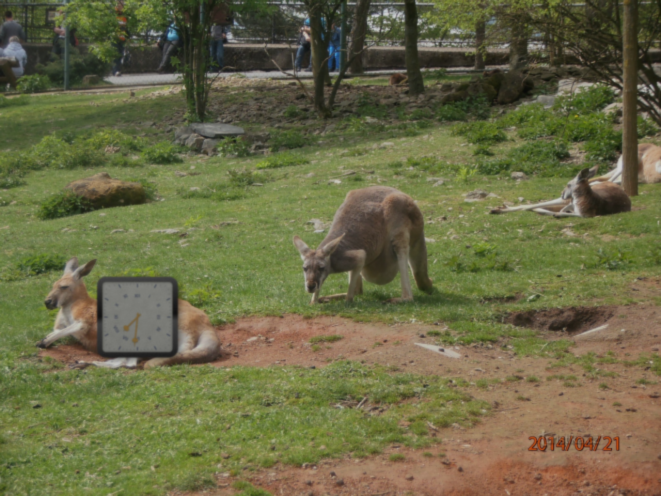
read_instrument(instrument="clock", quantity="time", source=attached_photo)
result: 7:31
